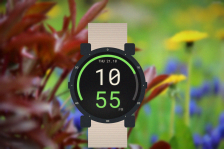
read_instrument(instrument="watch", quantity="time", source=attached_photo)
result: 10:55
